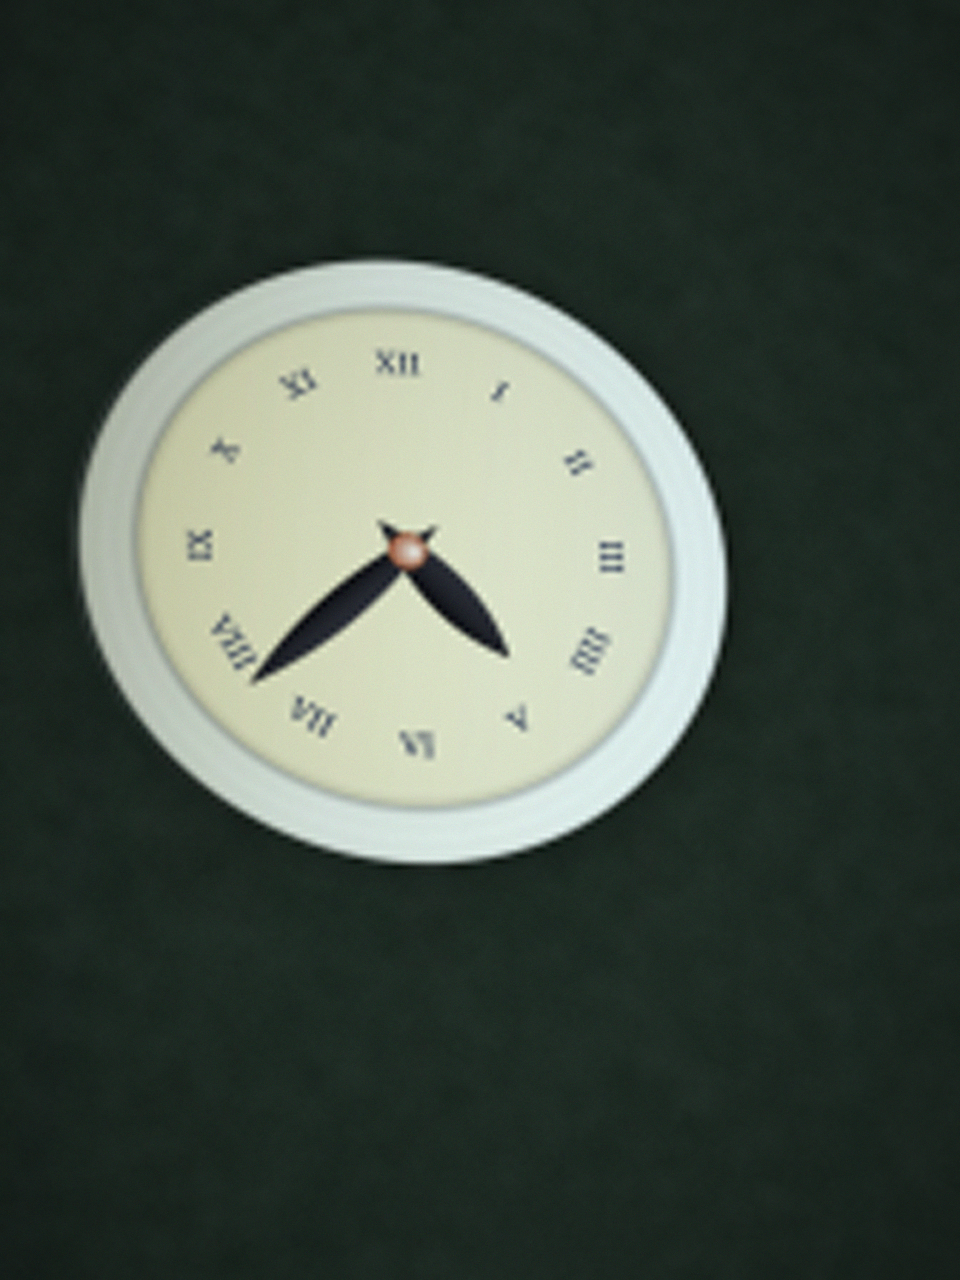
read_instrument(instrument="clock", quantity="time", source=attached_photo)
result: 4:38
